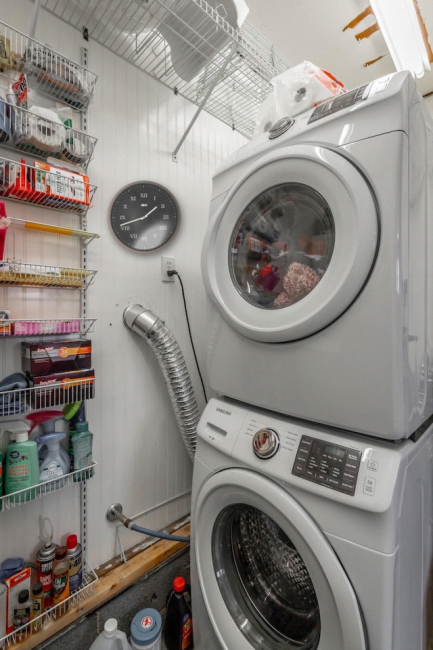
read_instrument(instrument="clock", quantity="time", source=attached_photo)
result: 1:42
